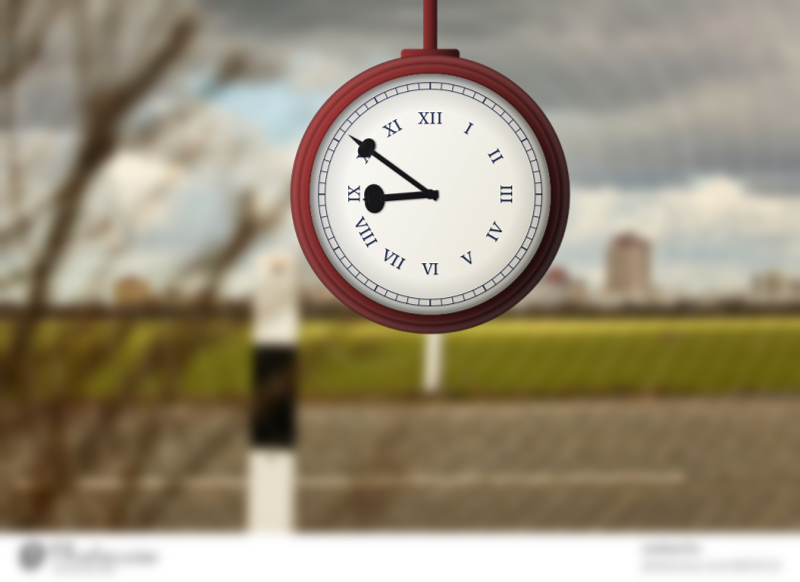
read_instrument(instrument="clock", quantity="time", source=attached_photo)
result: 8:51
